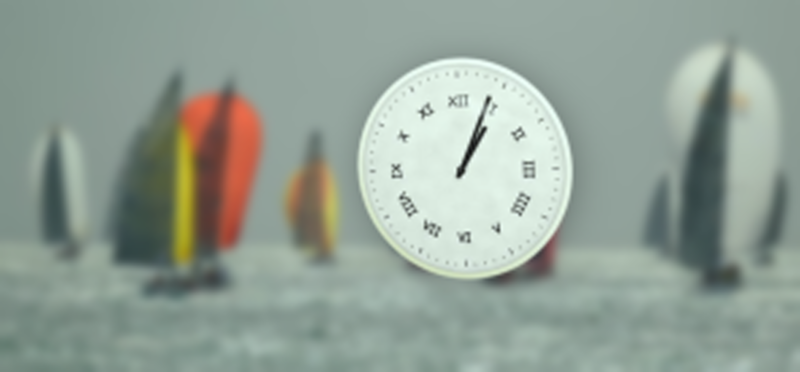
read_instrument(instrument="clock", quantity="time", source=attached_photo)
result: 1:04
